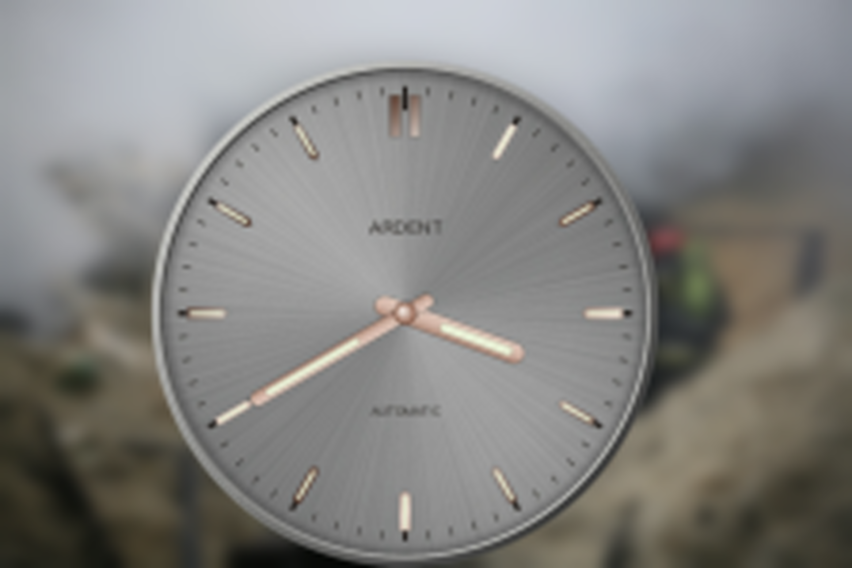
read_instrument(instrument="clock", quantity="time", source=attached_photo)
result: 3:40
